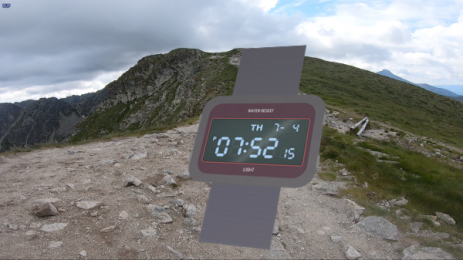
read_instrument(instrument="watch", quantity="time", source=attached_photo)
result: 7:52:15
